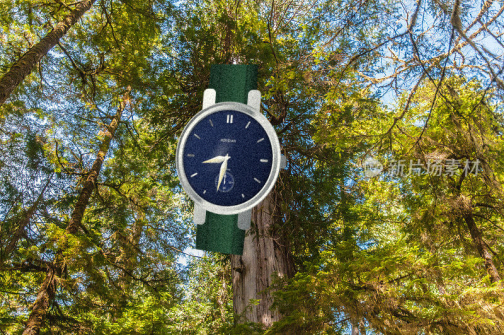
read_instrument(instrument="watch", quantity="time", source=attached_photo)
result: 8:32
